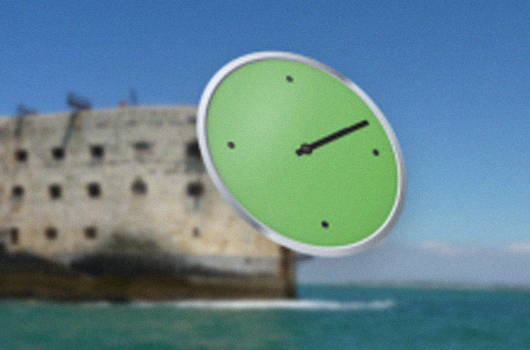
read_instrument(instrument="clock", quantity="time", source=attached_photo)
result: 2:11
